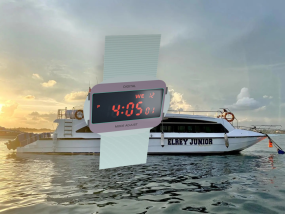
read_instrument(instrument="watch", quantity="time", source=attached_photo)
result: 4:05:01
